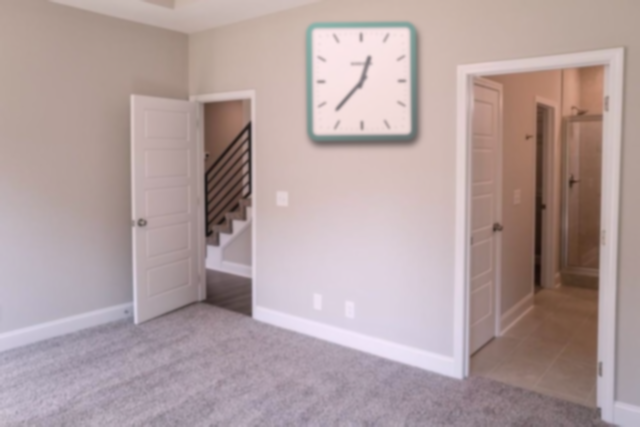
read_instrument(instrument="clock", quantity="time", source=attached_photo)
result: 12:37
